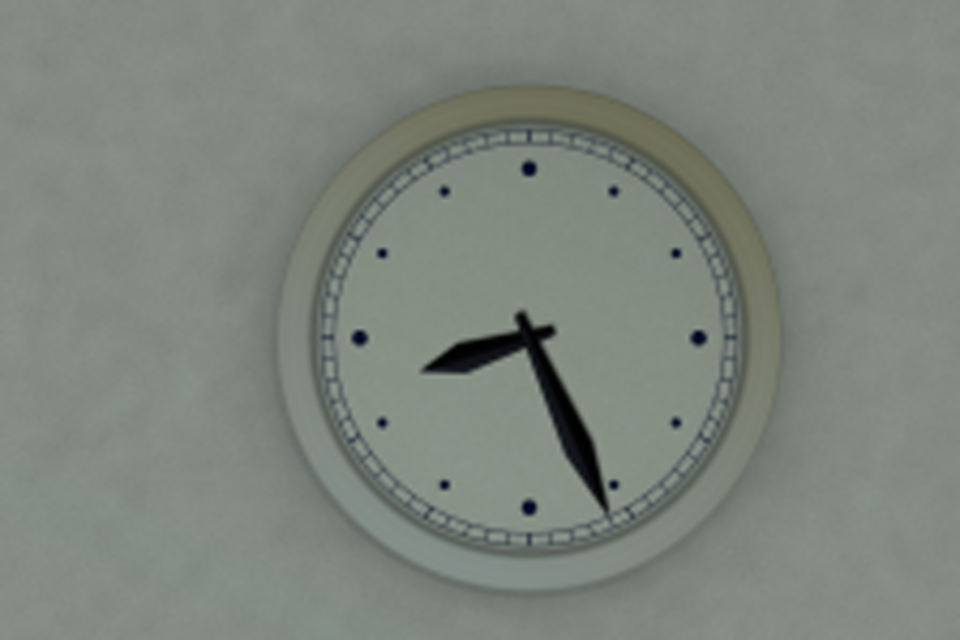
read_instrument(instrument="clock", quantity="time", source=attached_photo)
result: 8:26
